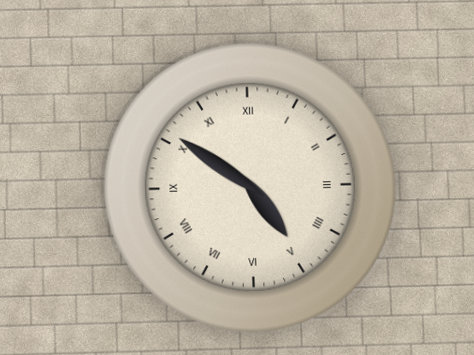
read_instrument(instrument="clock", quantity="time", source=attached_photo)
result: 4:51
